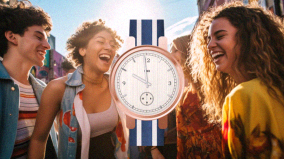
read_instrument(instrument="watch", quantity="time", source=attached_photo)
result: 9:59
